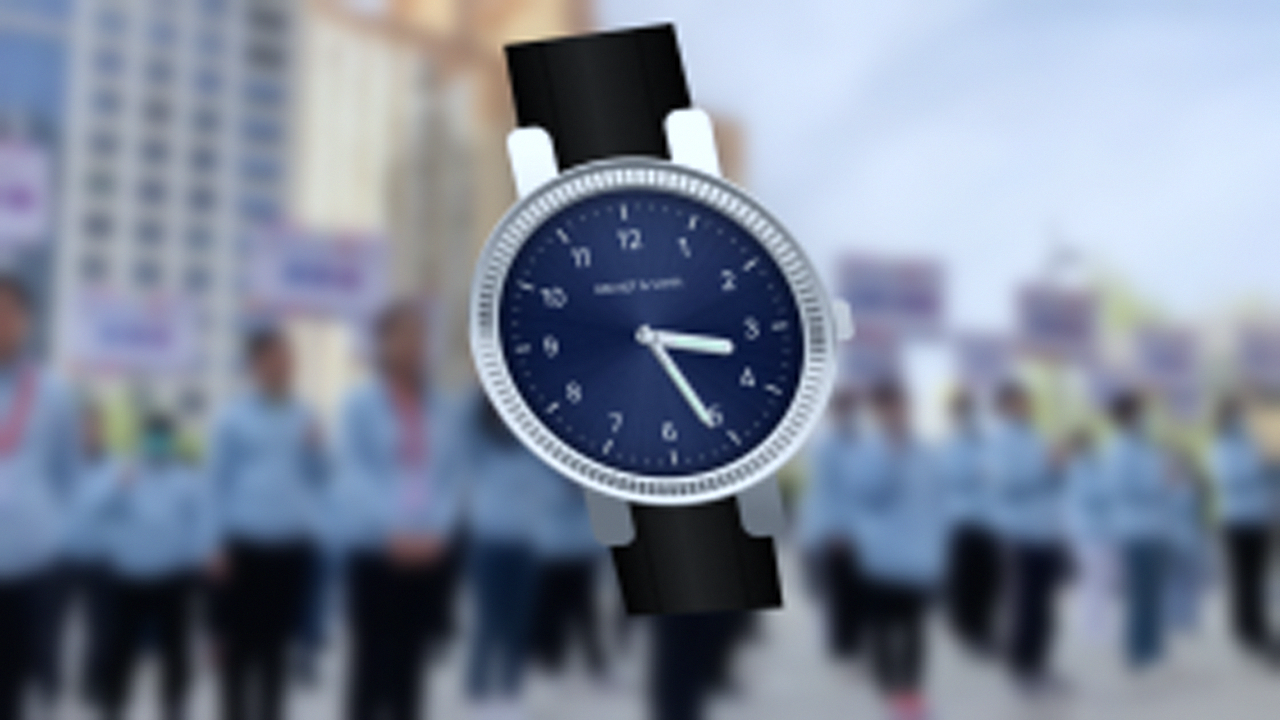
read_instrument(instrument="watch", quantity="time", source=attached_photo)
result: 3:26
